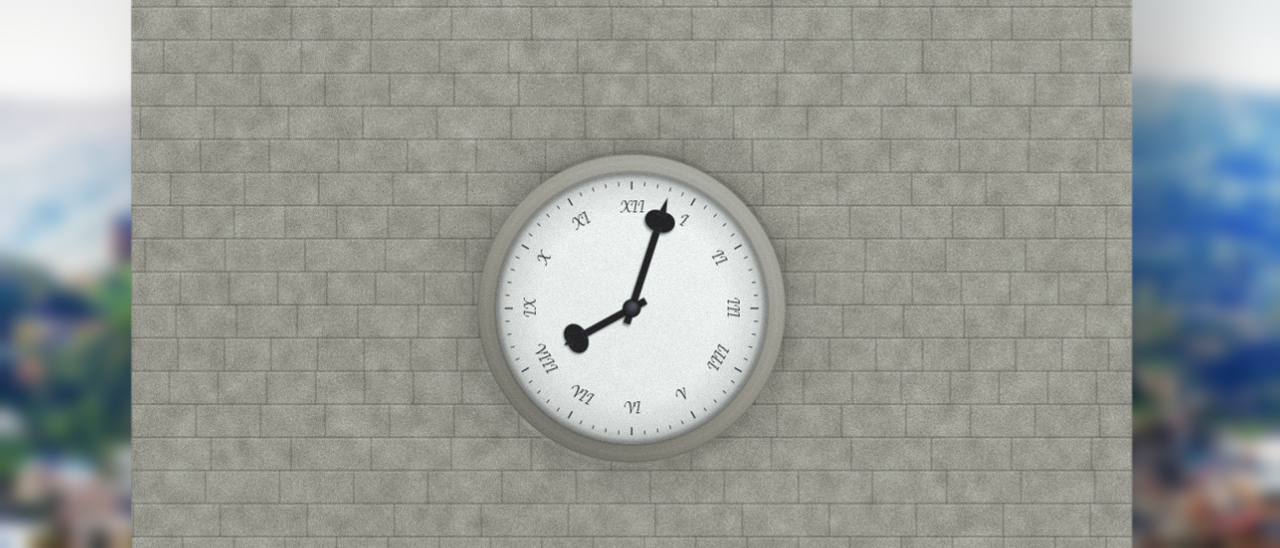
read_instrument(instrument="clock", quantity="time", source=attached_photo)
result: 8:03
